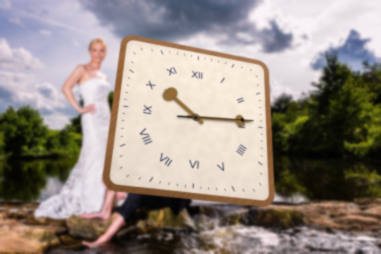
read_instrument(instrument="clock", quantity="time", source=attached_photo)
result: 10:14:14
